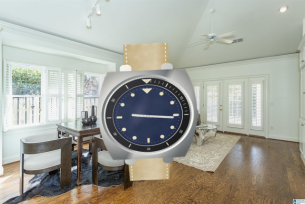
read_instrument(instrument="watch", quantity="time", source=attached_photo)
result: 9:16
